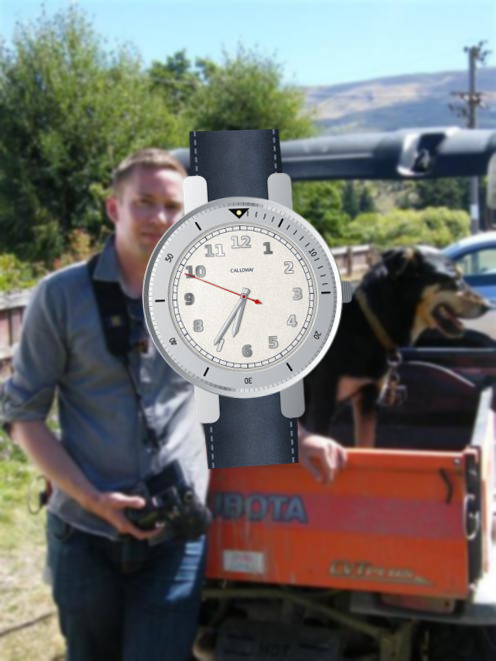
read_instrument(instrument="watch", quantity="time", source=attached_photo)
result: 6:35:49
